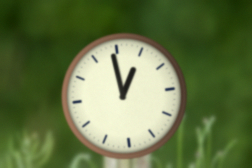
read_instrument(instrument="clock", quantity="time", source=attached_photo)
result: 12:59
